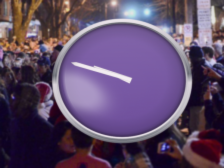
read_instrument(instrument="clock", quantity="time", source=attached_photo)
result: 9:48
